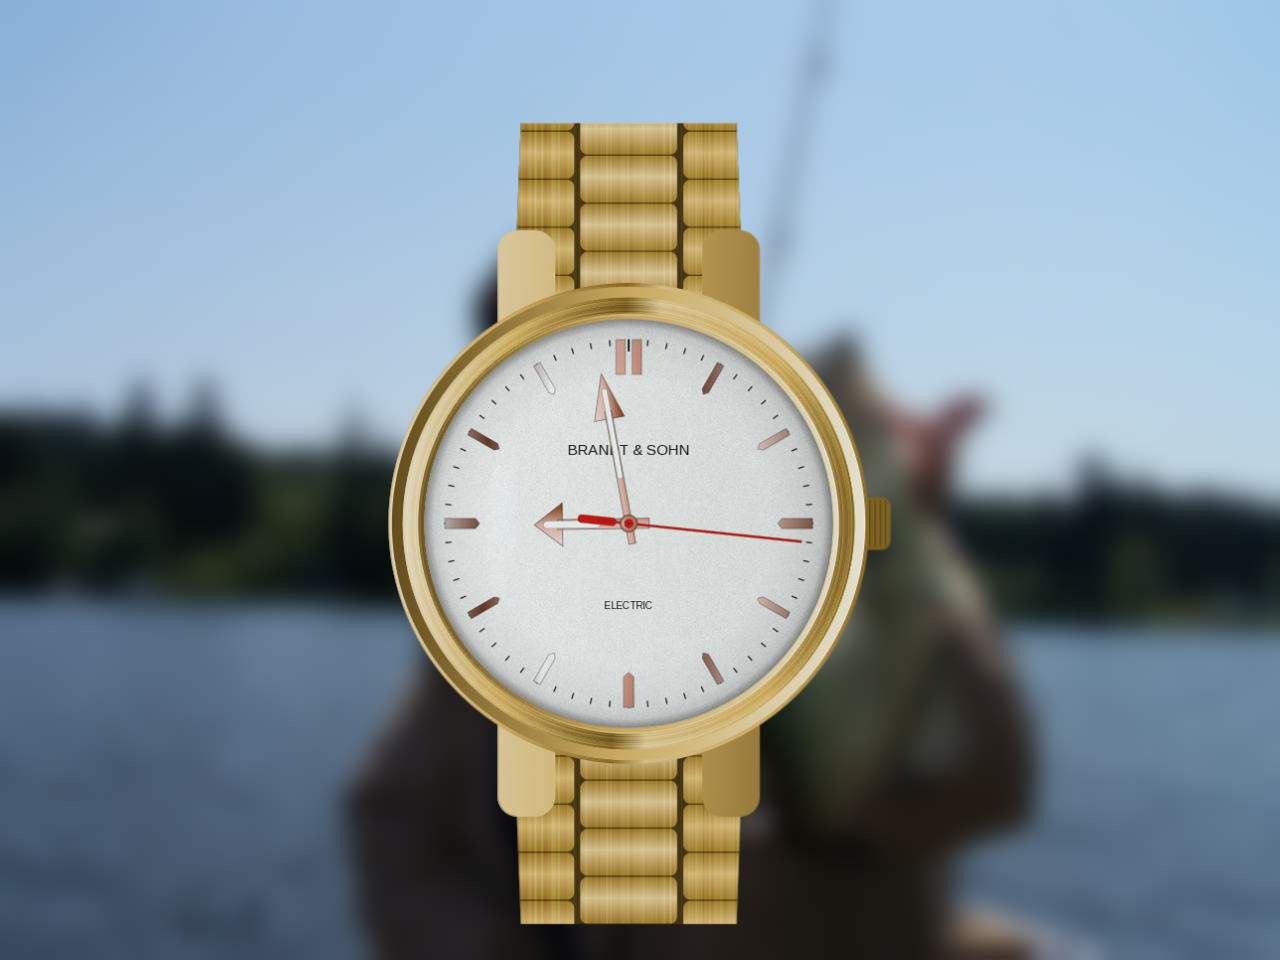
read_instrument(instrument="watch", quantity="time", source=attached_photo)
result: 8:58:16
